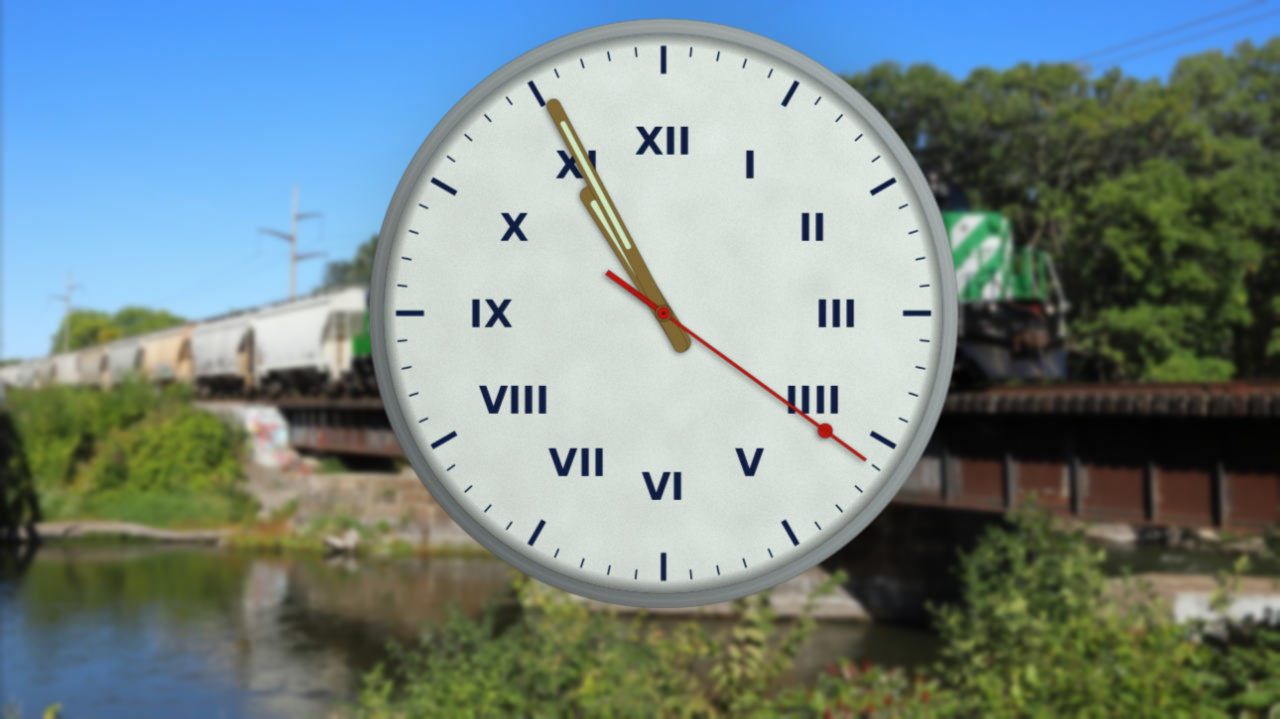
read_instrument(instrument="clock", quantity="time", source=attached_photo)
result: 10:55:21
